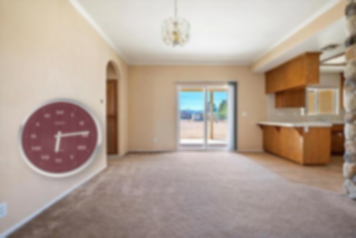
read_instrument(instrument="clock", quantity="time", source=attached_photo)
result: 6:14
